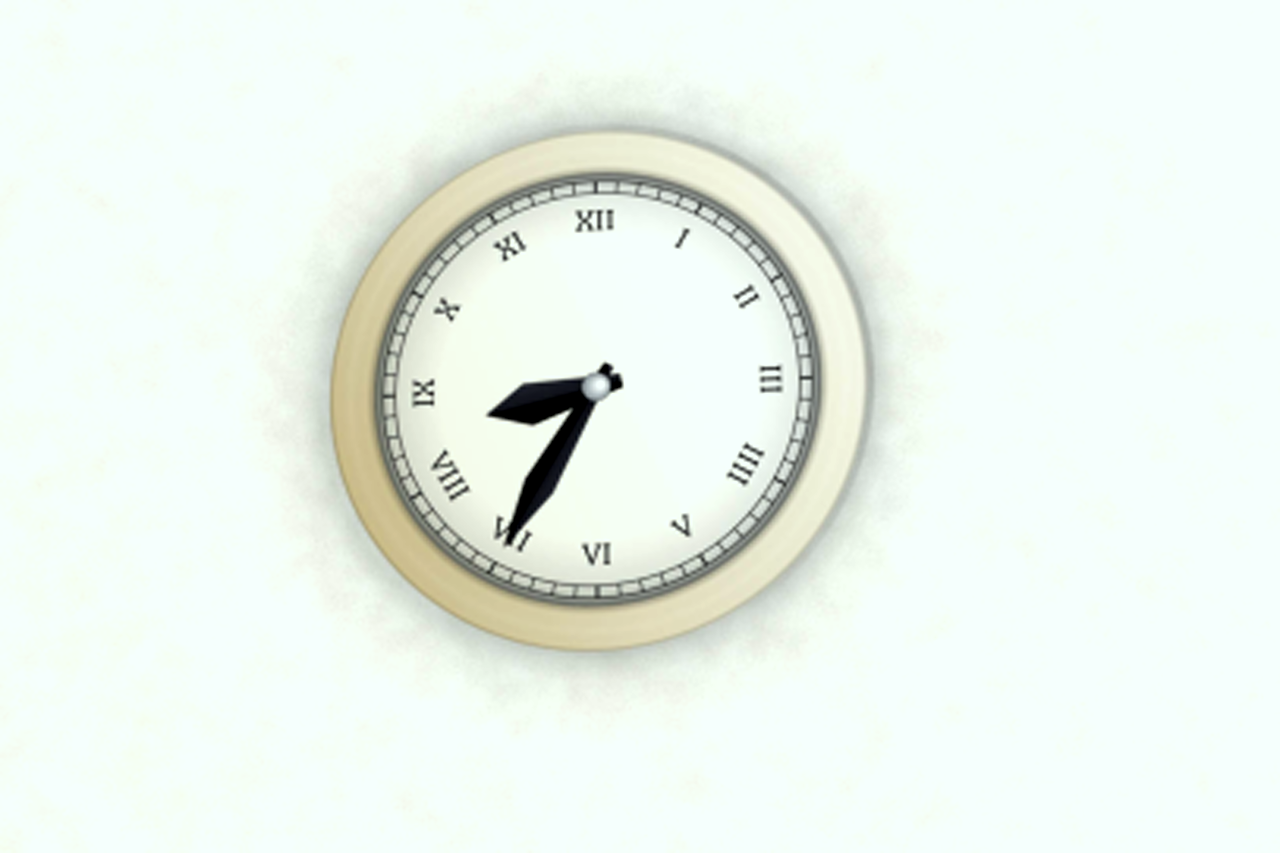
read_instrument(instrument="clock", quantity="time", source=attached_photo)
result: 8:35
